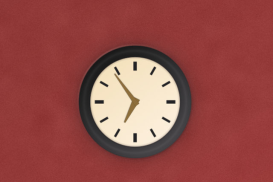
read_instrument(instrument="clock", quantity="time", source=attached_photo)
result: 6:54
